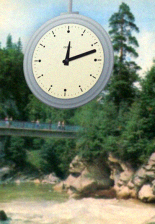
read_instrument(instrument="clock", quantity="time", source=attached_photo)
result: 12:12
